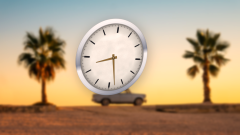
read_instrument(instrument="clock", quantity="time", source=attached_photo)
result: 8:28
